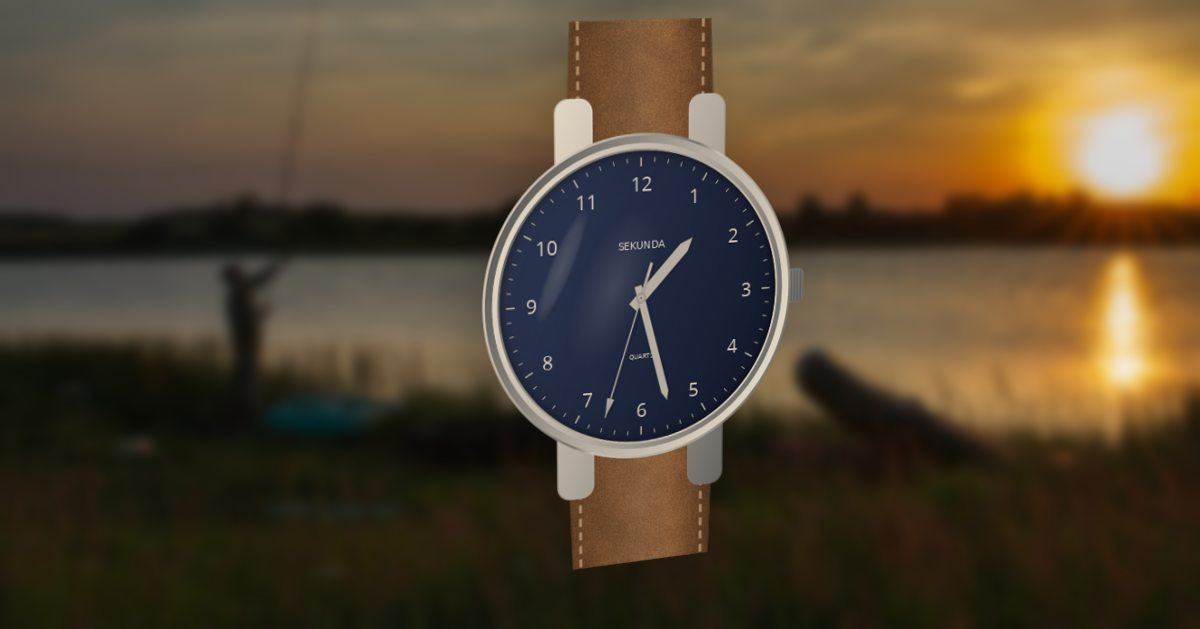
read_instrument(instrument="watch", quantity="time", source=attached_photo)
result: 1:27:33
